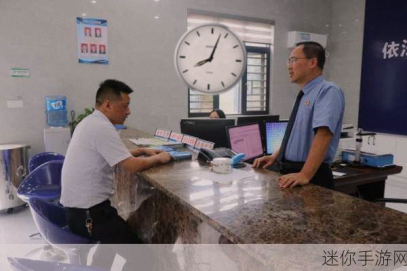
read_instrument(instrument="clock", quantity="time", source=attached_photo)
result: 8:03
